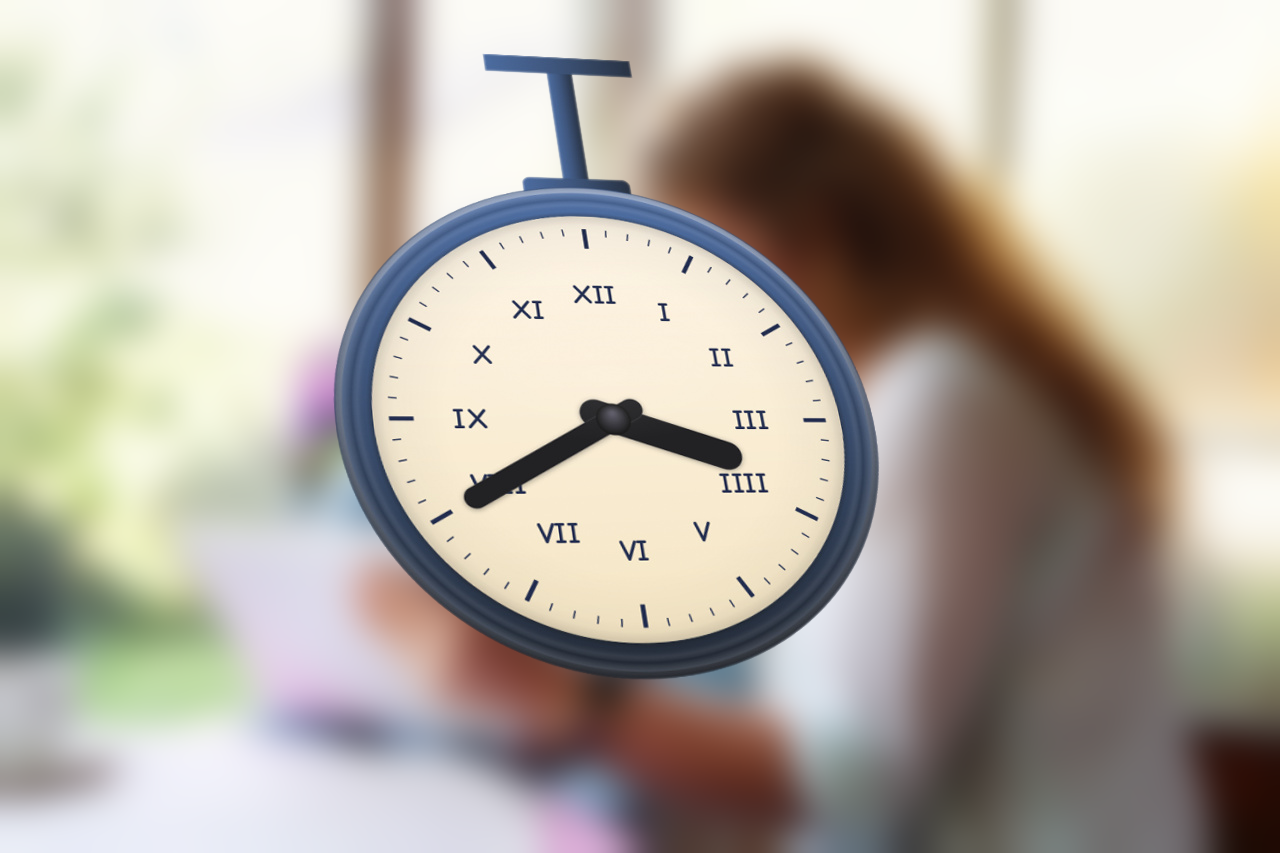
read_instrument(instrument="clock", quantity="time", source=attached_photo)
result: 3:40
